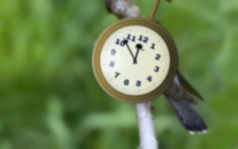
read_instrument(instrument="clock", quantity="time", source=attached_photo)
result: 11:52
